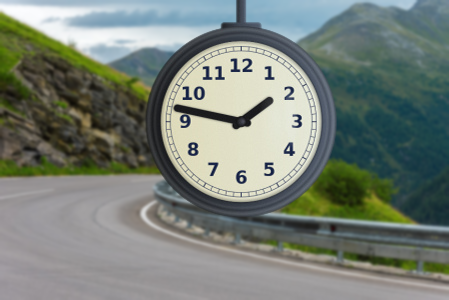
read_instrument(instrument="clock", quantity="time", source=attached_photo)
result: 1:47
